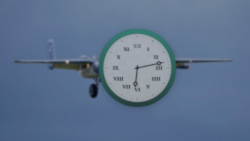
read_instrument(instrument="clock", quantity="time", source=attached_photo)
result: 6:13
